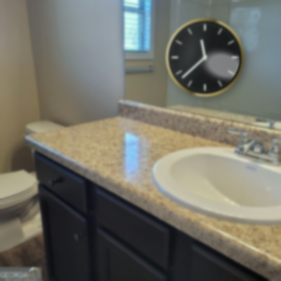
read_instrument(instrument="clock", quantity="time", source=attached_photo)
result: 11:38
